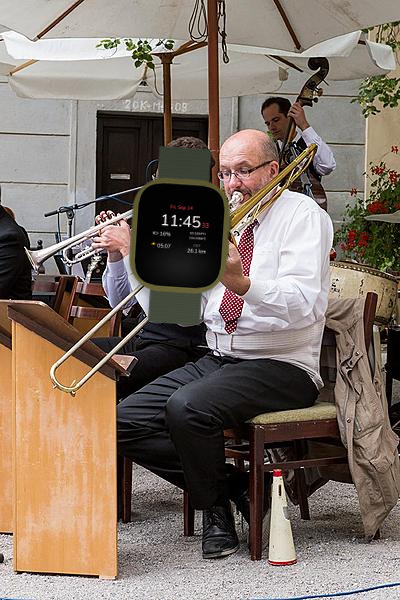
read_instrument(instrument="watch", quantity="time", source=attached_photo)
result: 11:45
